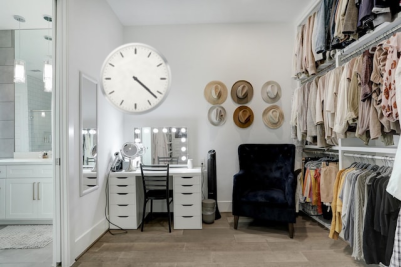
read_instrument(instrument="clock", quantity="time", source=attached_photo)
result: 4:22
